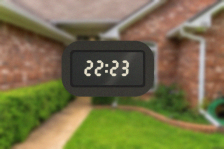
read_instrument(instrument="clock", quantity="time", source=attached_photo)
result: 22:23
